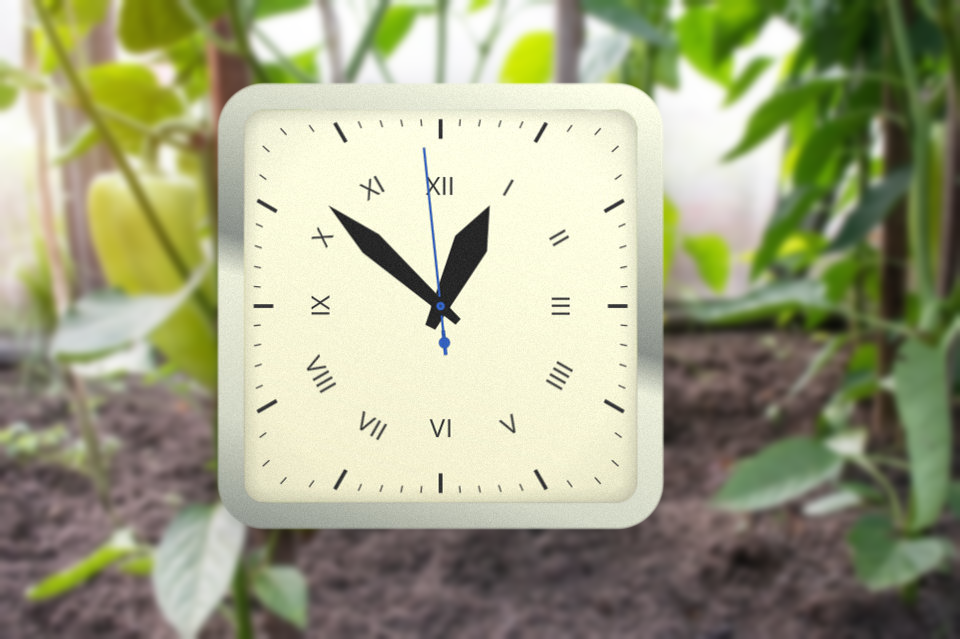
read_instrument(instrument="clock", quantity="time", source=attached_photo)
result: 12:51:59
